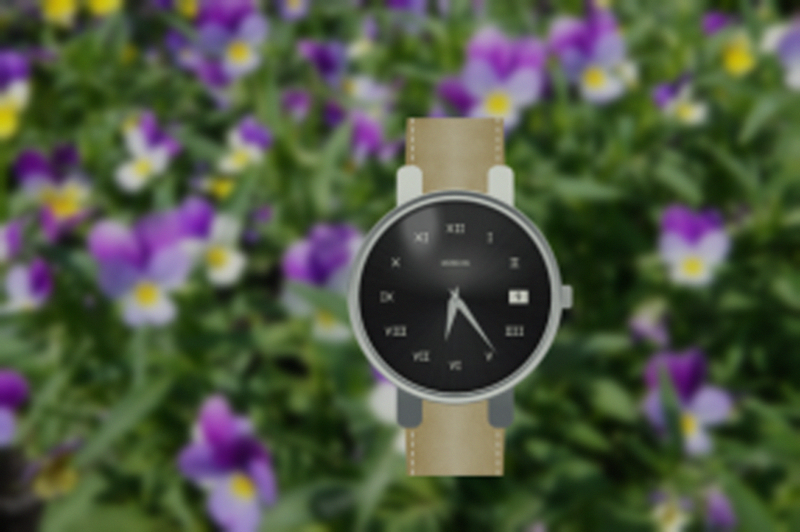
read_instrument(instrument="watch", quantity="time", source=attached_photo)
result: 6:24
